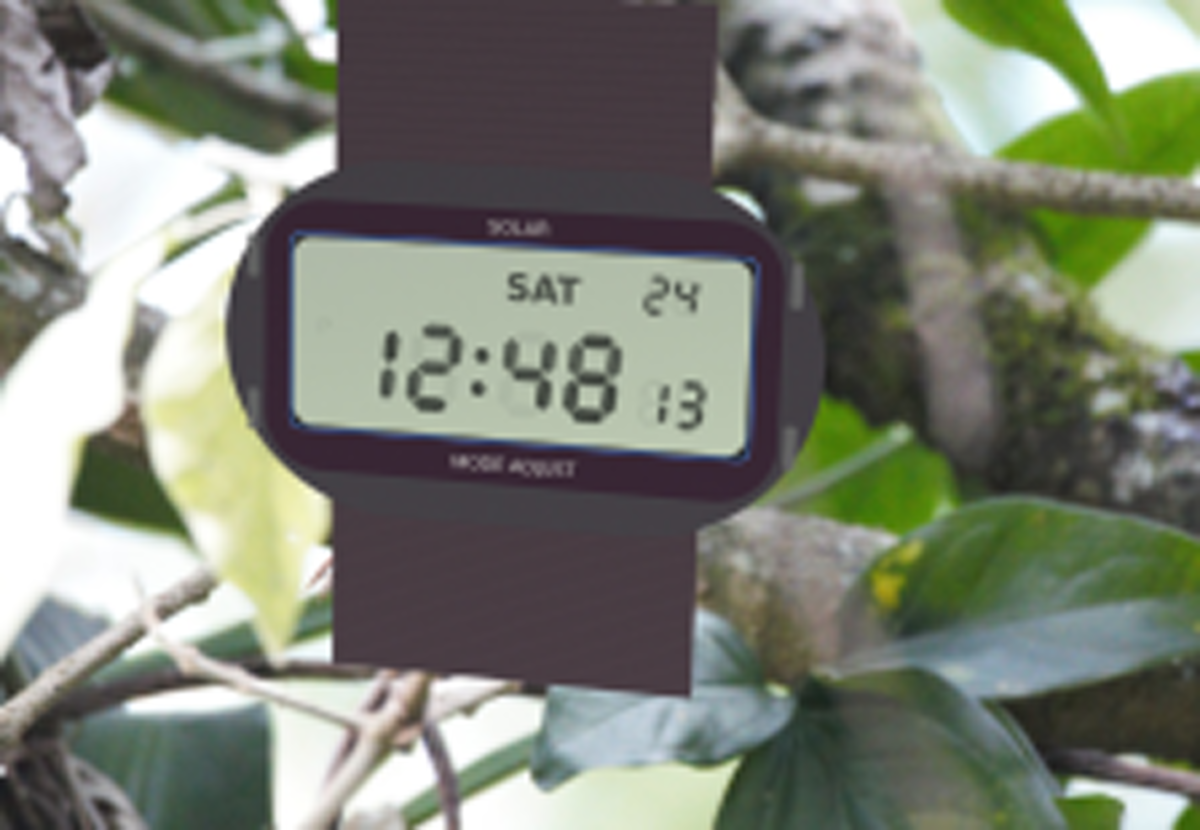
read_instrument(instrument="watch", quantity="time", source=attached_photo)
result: 12:48:13
